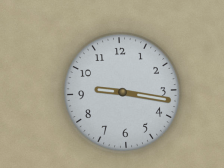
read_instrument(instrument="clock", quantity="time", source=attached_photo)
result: 9:17
